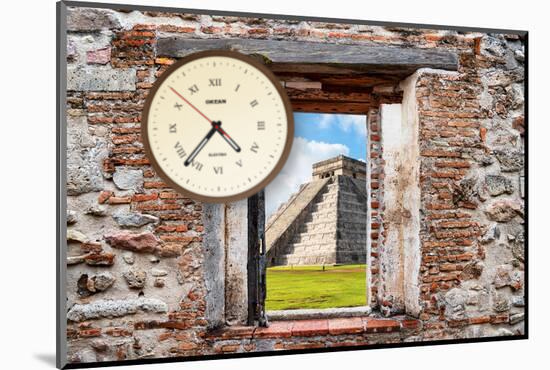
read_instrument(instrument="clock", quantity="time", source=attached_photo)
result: 4:36:52
